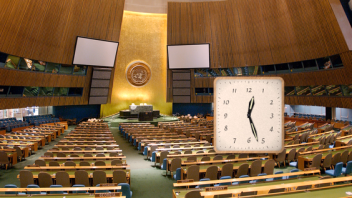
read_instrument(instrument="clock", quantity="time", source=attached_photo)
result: 12:27
